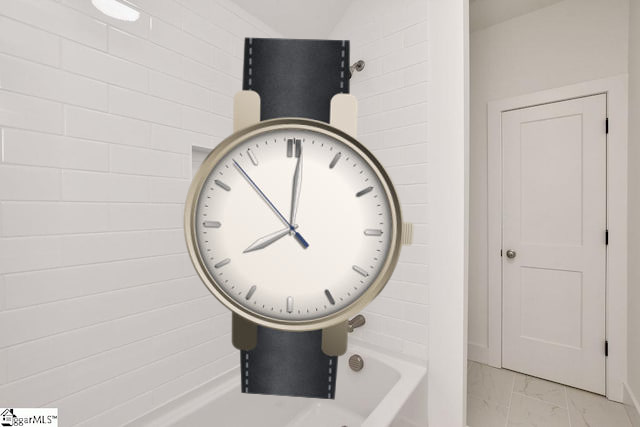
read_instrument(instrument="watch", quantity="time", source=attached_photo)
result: 8:00:53
